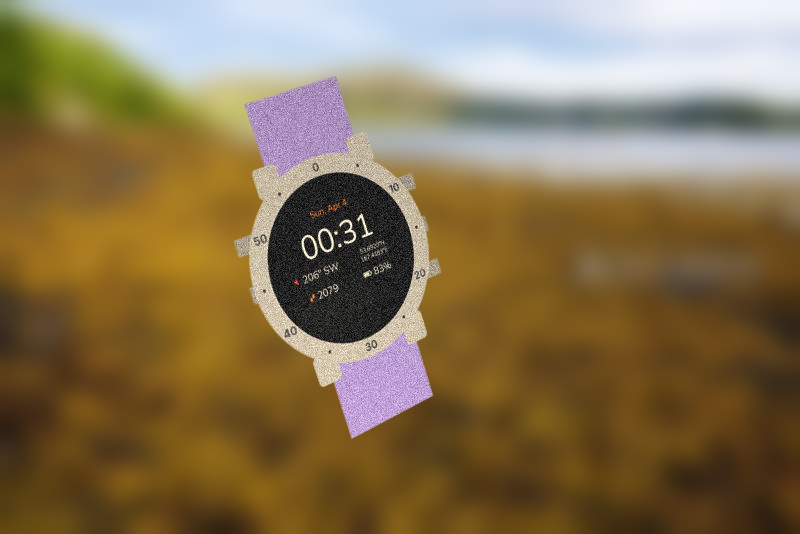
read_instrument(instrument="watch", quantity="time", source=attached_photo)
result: 0:31
